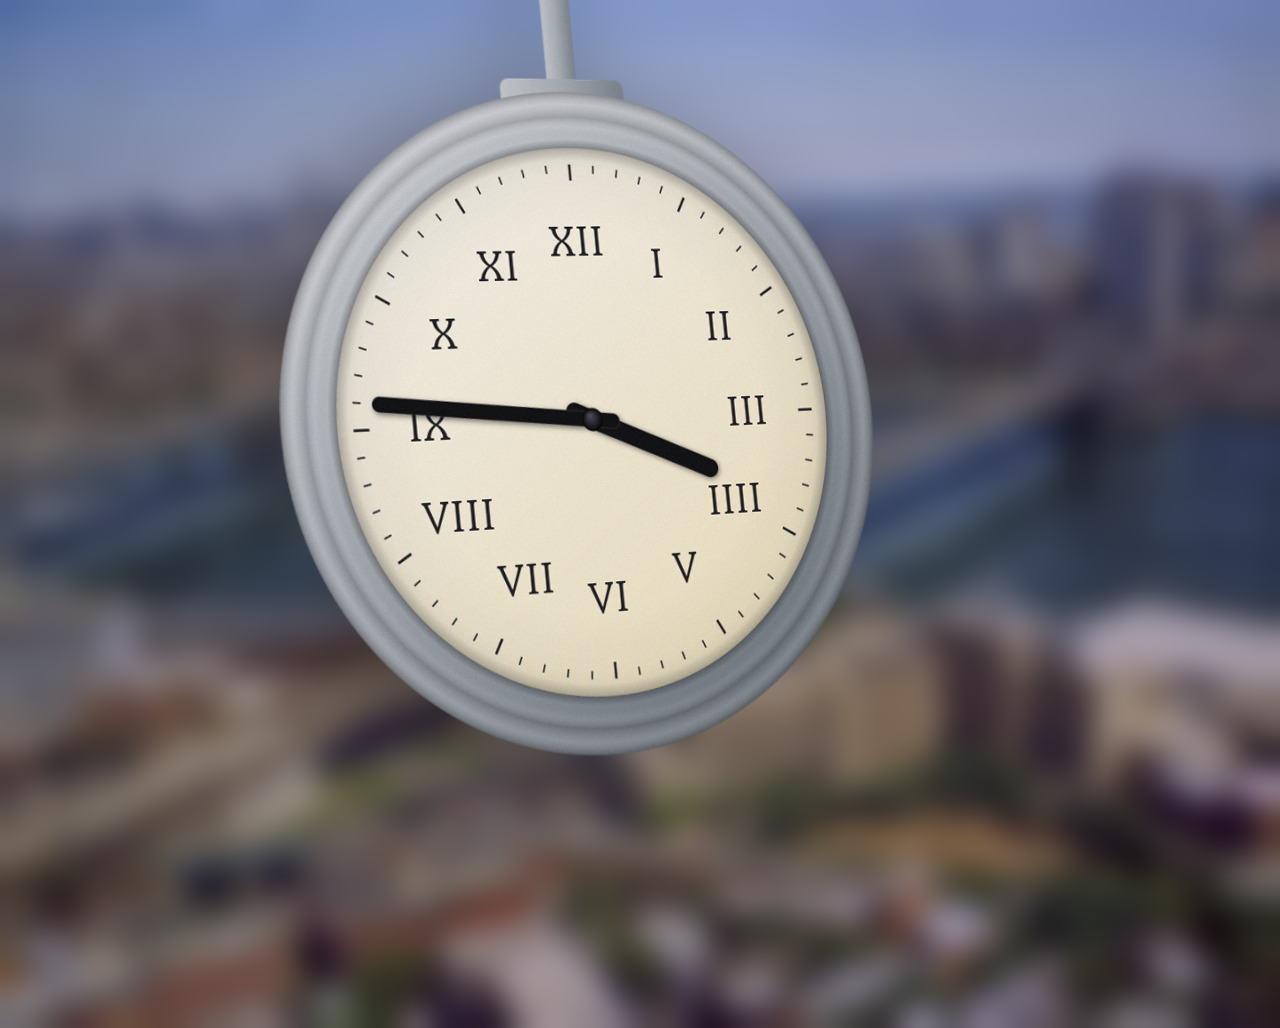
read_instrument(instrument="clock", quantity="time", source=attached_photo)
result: 3:46
